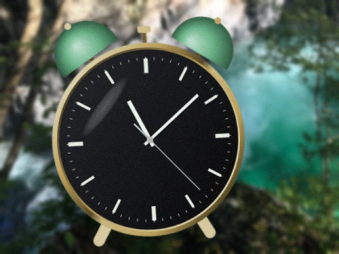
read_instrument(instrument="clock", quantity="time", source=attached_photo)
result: 11:08:23
